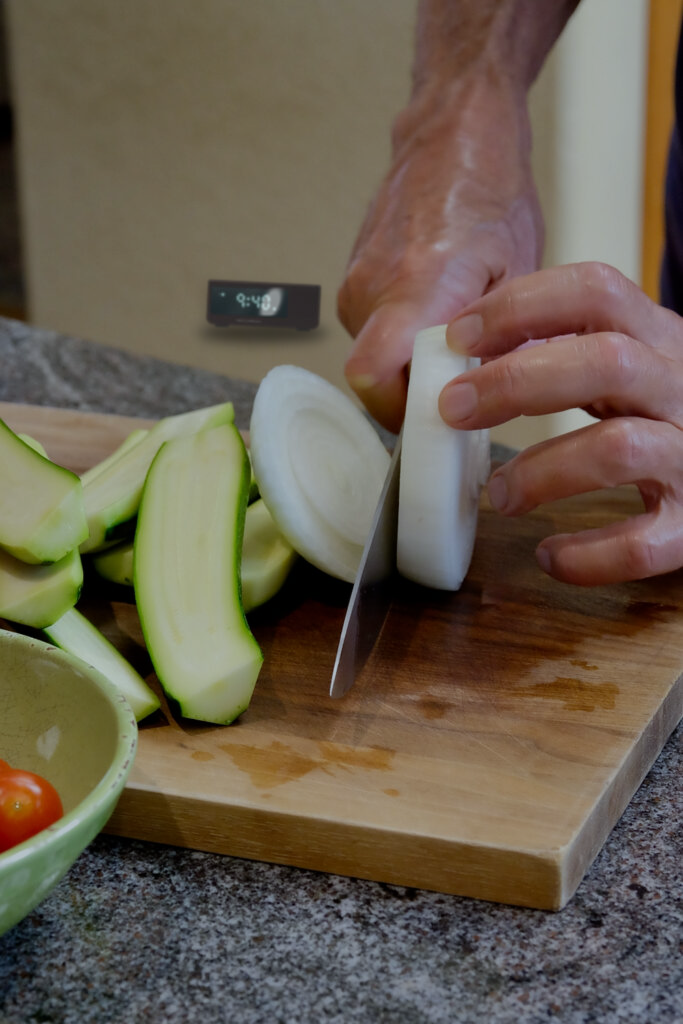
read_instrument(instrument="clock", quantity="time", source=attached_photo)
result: 9:40
